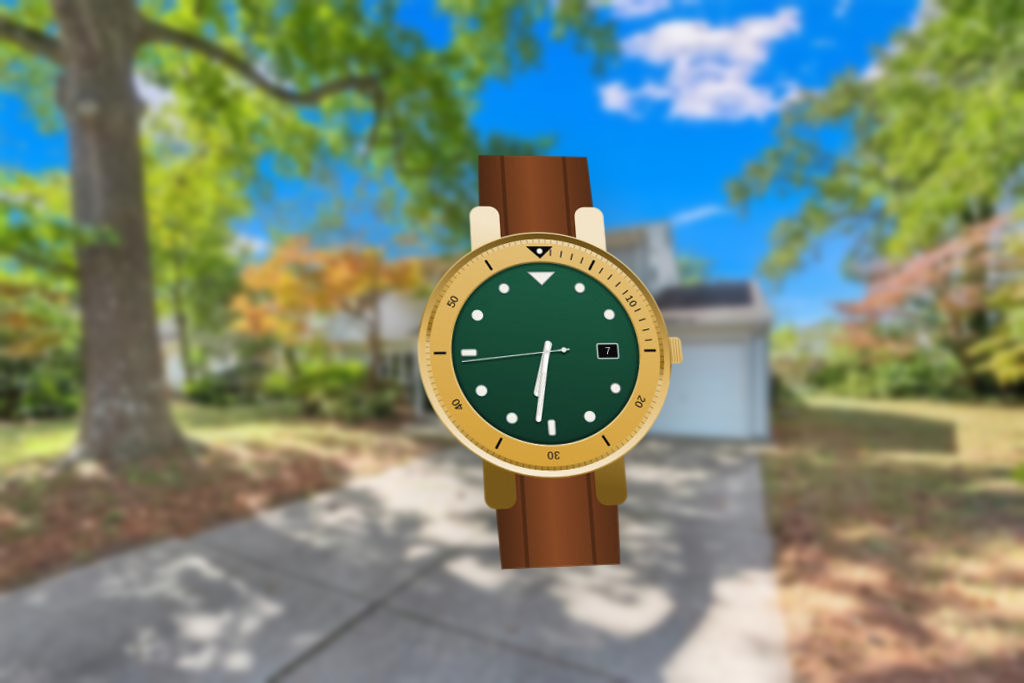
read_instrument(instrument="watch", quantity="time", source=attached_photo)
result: 6:31:44
